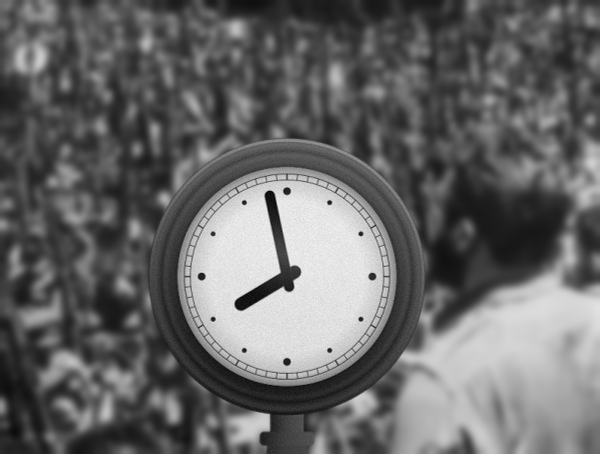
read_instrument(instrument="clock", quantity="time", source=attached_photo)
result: 7:58
